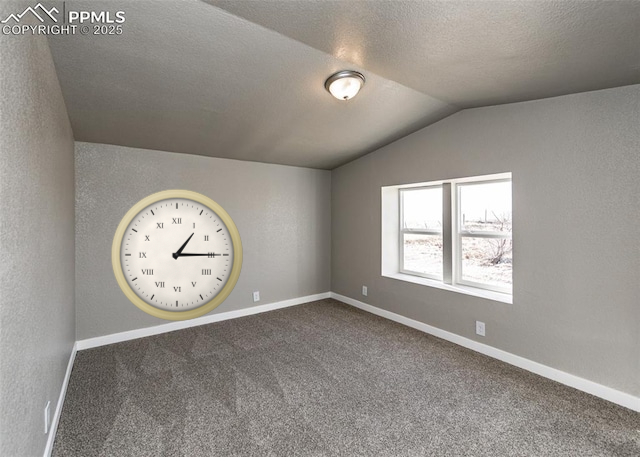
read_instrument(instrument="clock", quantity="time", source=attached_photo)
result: 1:15
